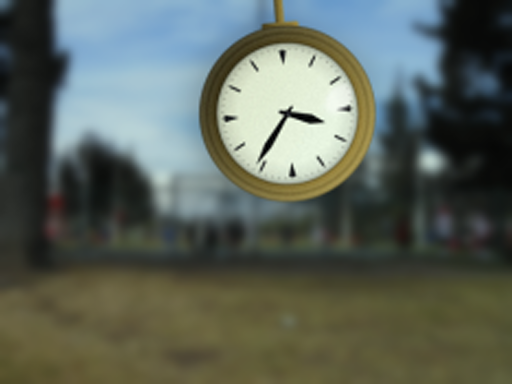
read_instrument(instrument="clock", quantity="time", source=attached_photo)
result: 3:36
